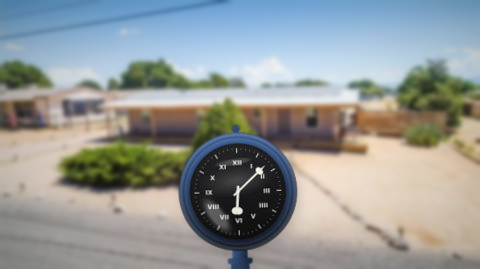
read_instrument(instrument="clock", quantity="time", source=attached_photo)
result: 6:08
